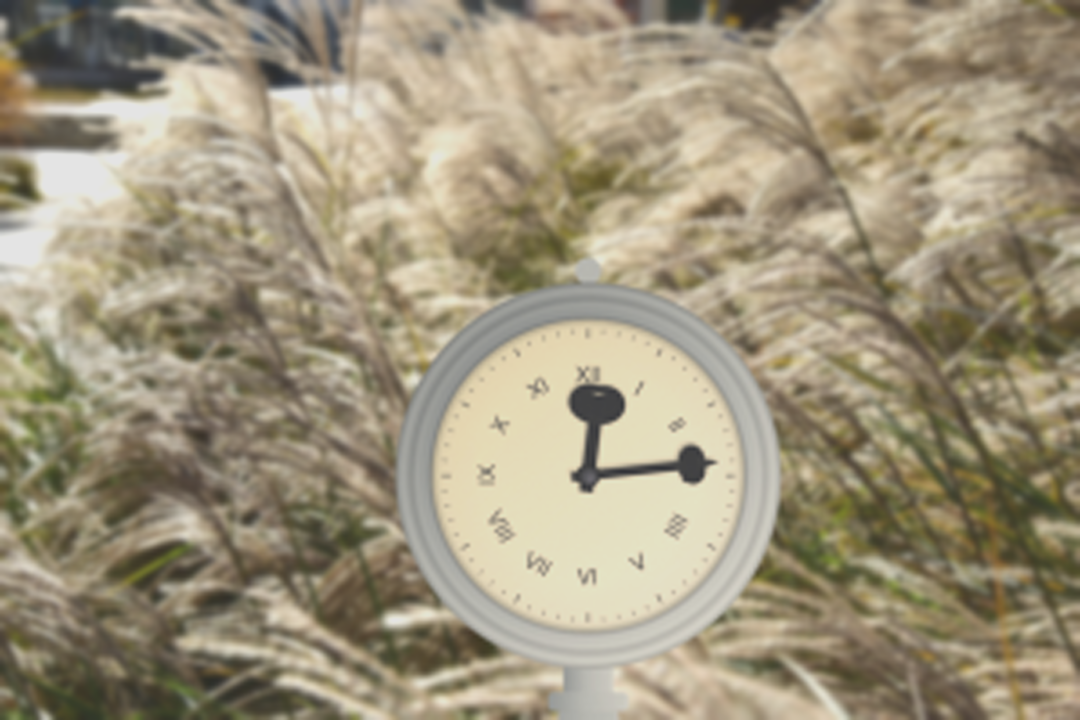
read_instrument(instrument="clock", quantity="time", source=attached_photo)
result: 12:14
